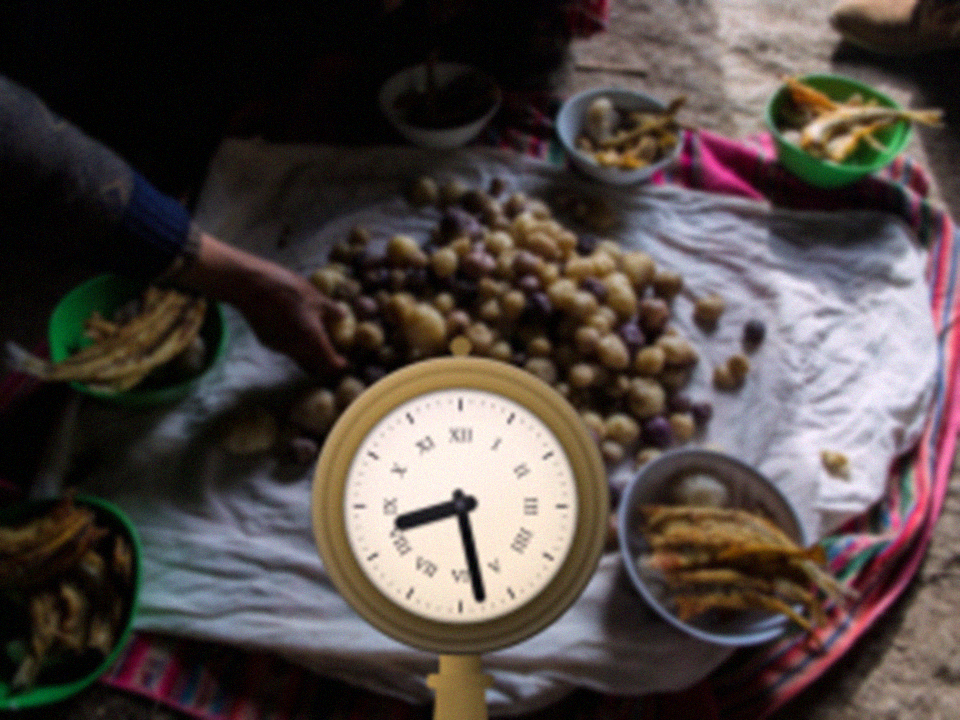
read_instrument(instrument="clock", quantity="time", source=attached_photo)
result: 8:28
